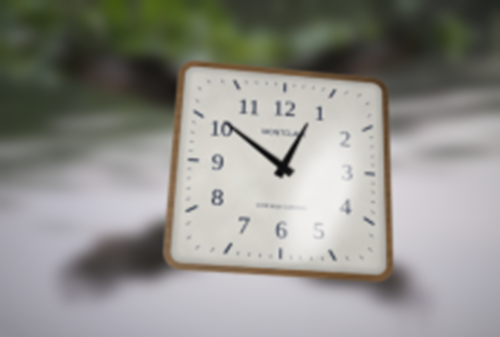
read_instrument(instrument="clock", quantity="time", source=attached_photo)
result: 12:51
